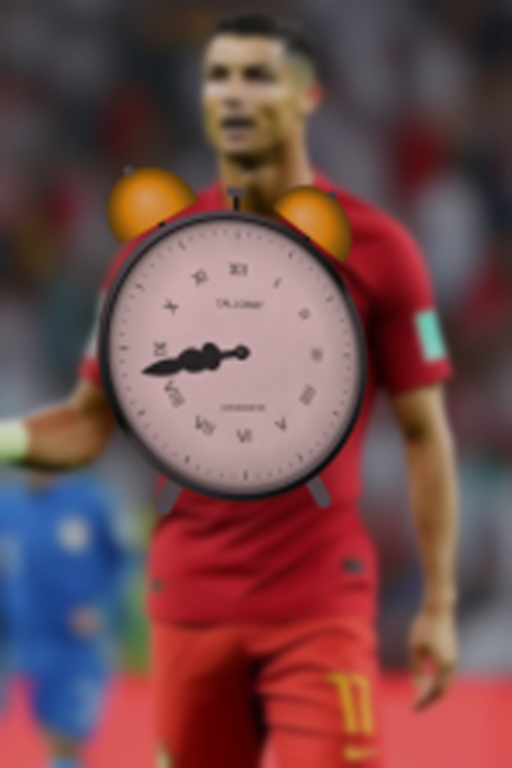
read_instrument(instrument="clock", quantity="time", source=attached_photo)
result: 8:43
